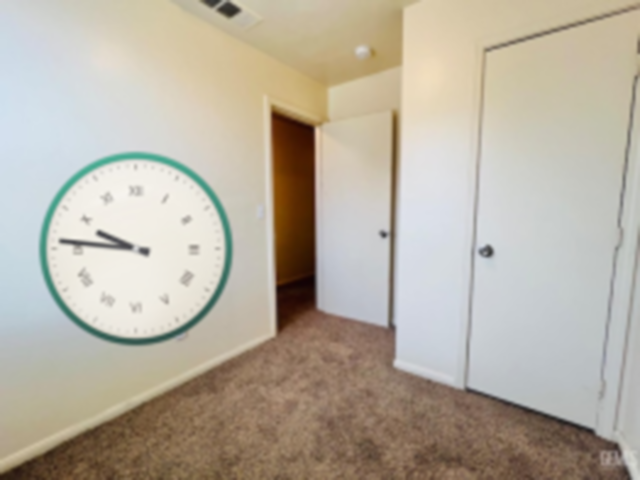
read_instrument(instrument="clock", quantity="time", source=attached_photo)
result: 9:46
